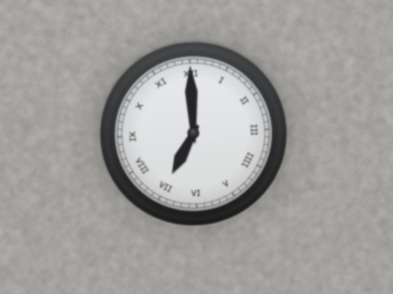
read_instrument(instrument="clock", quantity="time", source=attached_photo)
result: 7:00
